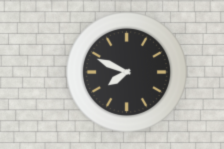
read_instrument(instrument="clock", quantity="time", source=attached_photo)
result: 7:49
